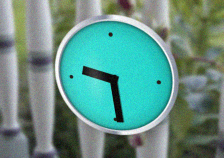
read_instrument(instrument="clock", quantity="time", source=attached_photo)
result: 9:29
